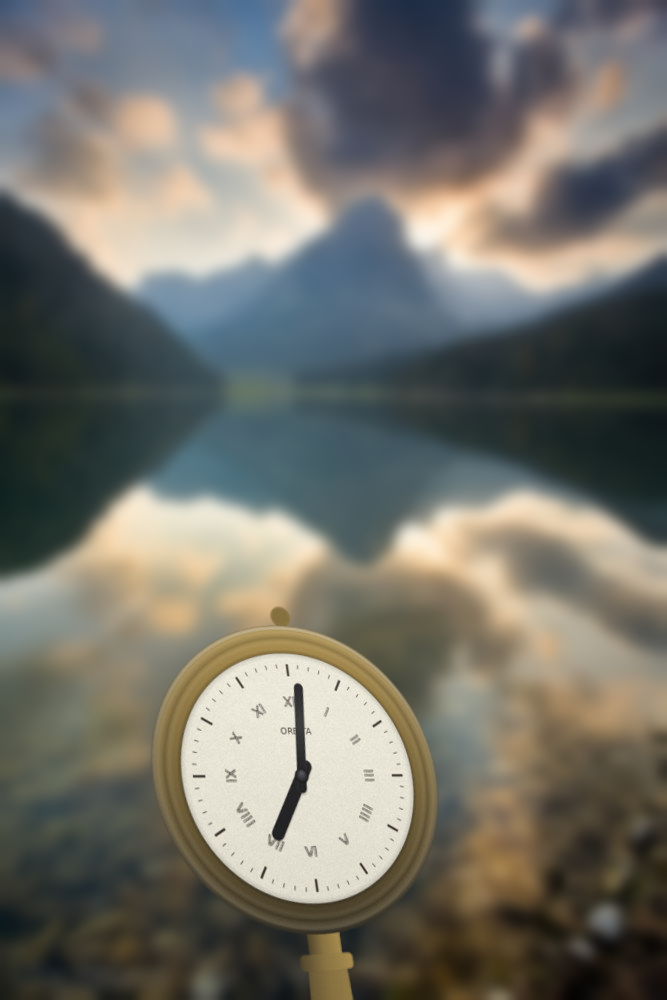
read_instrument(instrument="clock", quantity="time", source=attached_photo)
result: 7:01
